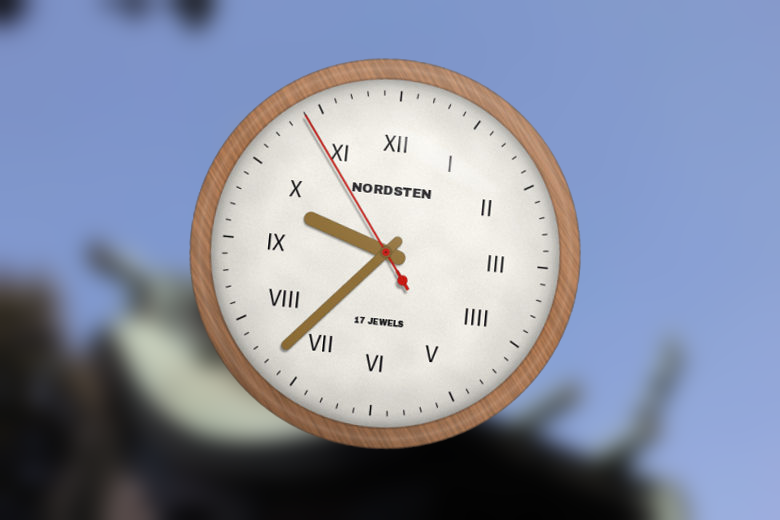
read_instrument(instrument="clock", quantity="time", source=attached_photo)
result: 9:36:54
